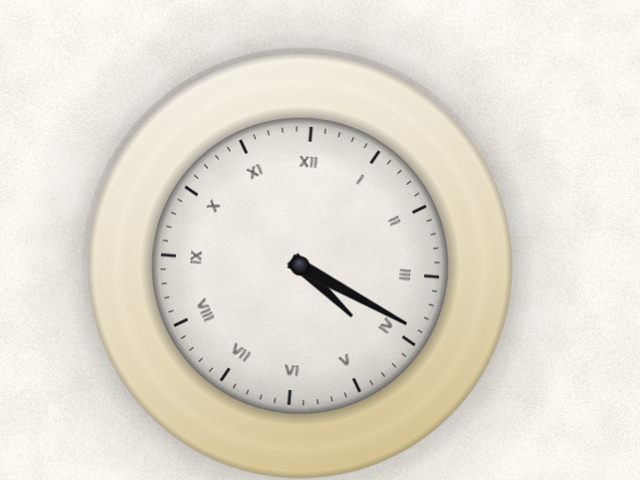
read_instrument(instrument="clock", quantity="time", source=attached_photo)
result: 4:19
